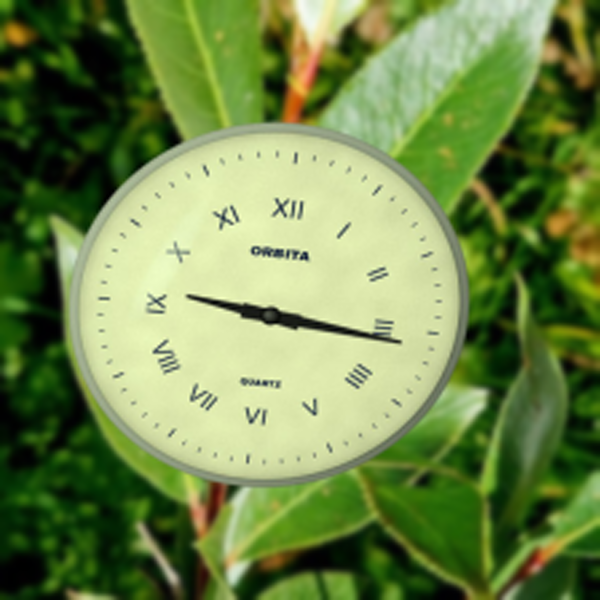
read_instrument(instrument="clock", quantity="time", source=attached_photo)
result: 9:16
